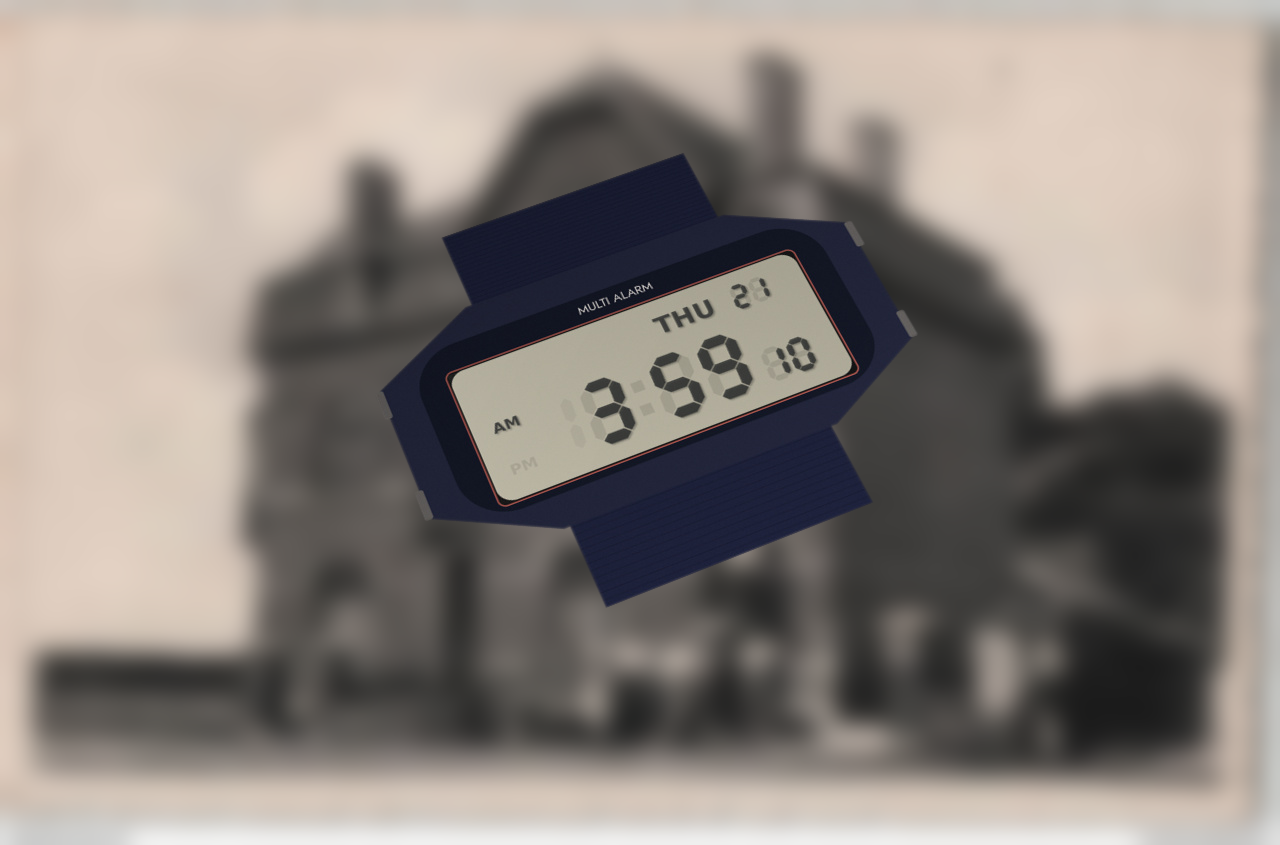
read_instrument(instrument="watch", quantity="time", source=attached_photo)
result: 3:59:10
